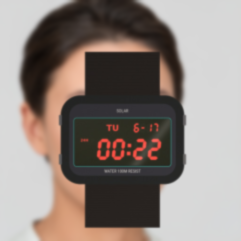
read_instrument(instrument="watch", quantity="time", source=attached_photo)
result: 0:22
